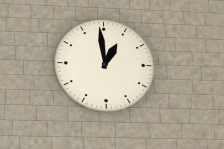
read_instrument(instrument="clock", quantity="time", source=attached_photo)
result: 12:59
